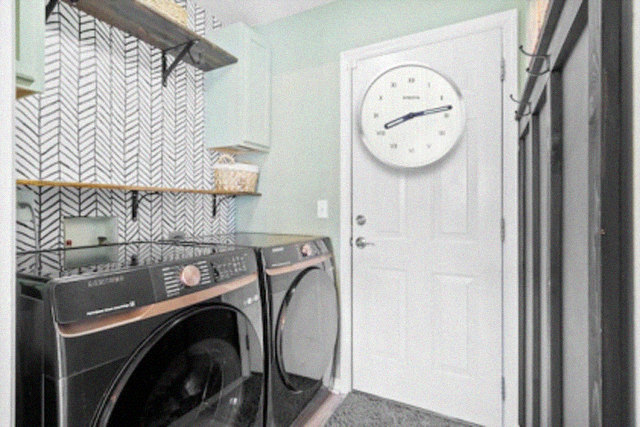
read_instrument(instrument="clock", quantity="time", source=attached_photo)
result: 8:13
